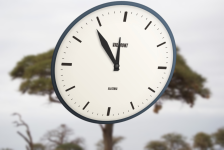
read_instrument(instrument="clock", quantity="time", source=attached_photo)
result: 11:54
